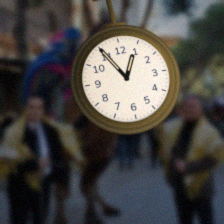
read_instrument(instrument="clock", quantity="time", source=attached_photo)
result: 12:55
